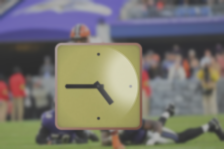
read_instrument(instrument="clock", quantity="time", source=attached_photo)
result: 4:45
